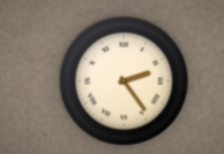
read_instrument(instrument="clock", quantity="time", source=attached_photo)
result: 2:24
